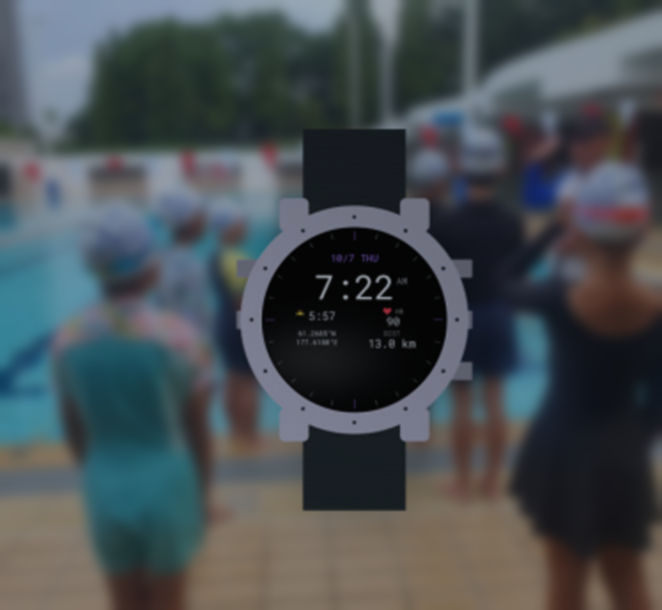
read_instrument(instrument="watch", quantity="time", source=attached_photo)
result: 7:22
